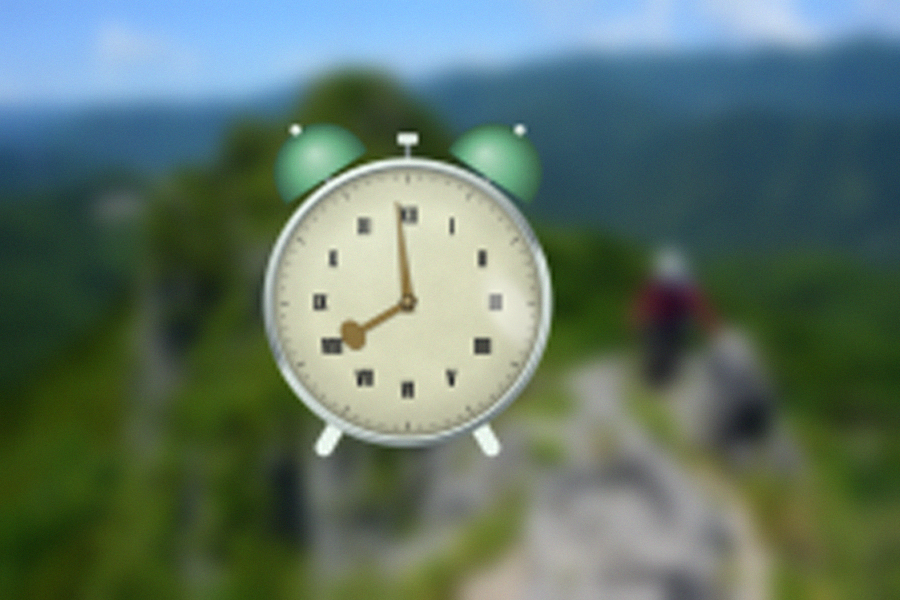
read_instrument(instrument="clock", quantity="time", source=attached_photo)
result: 7:59
